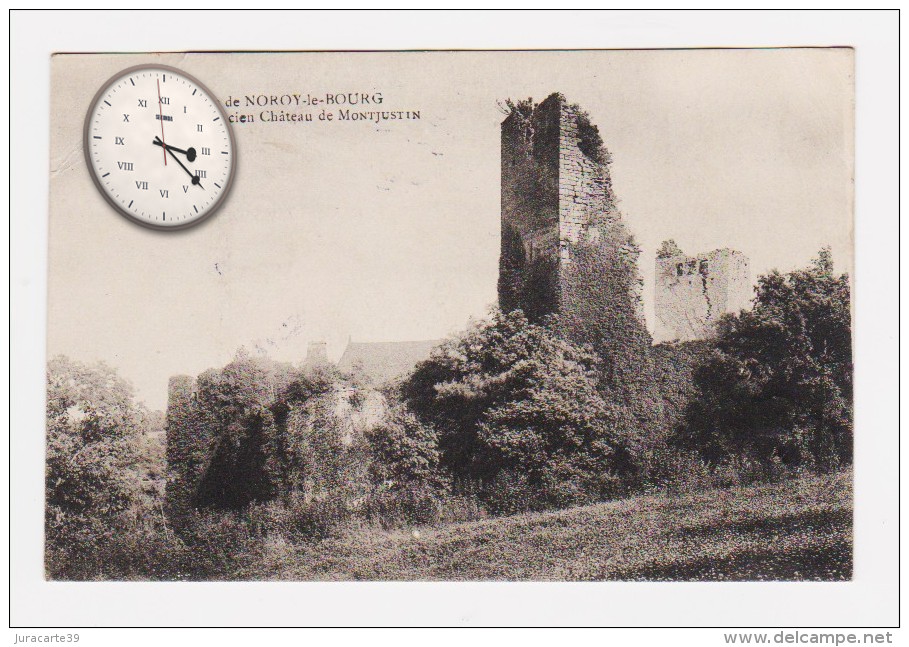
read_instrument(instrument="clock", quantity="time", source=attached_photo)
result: 3:21:59
